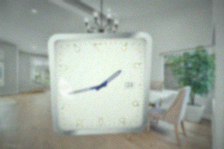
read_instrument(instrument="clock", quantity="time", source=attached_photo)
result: 1:43
